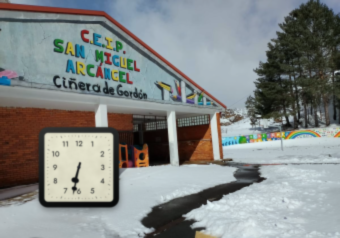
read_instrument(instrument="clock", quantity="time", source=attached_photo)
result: 6:32
